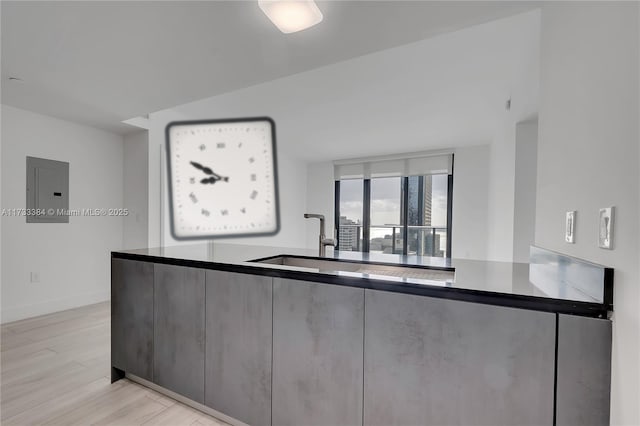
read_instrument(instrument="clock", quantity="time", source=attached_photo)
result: 8:50
